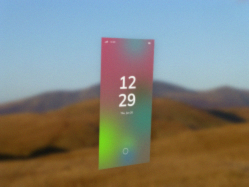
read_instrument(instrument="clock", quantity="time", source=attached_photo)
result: 12:29
